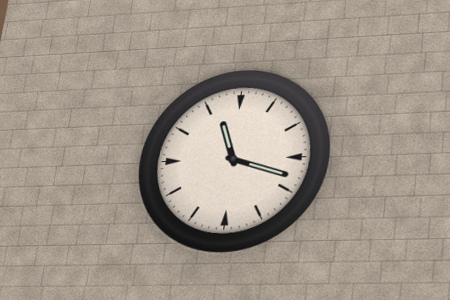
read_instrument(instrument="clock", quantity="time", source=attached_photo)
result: 11:18
